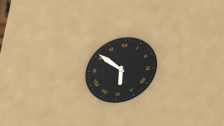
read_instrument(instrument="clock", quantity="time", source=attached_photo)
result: 5:51
